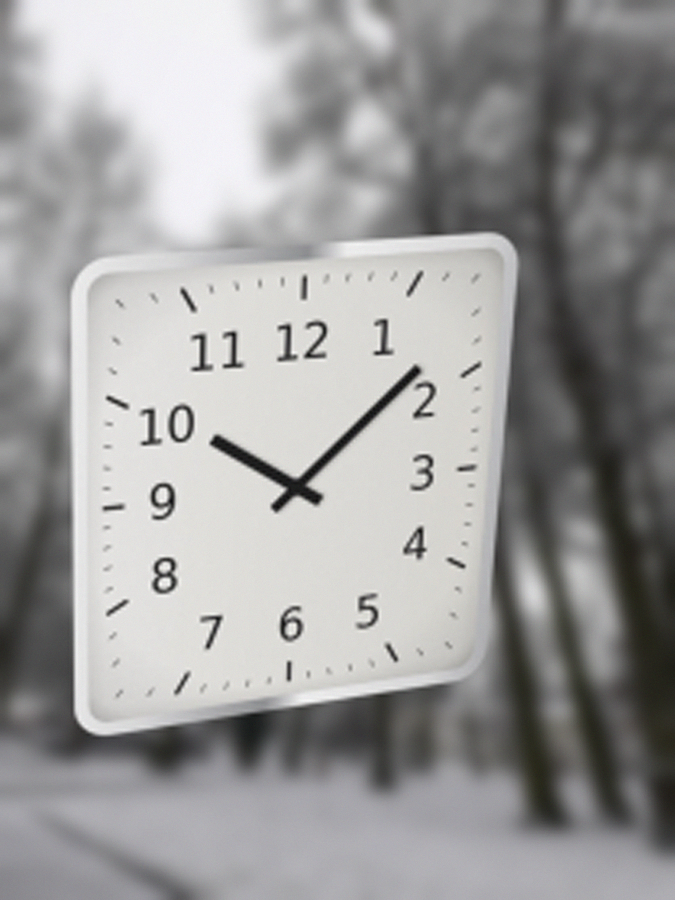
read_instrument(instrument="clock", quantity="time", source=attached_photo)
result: 10:08
